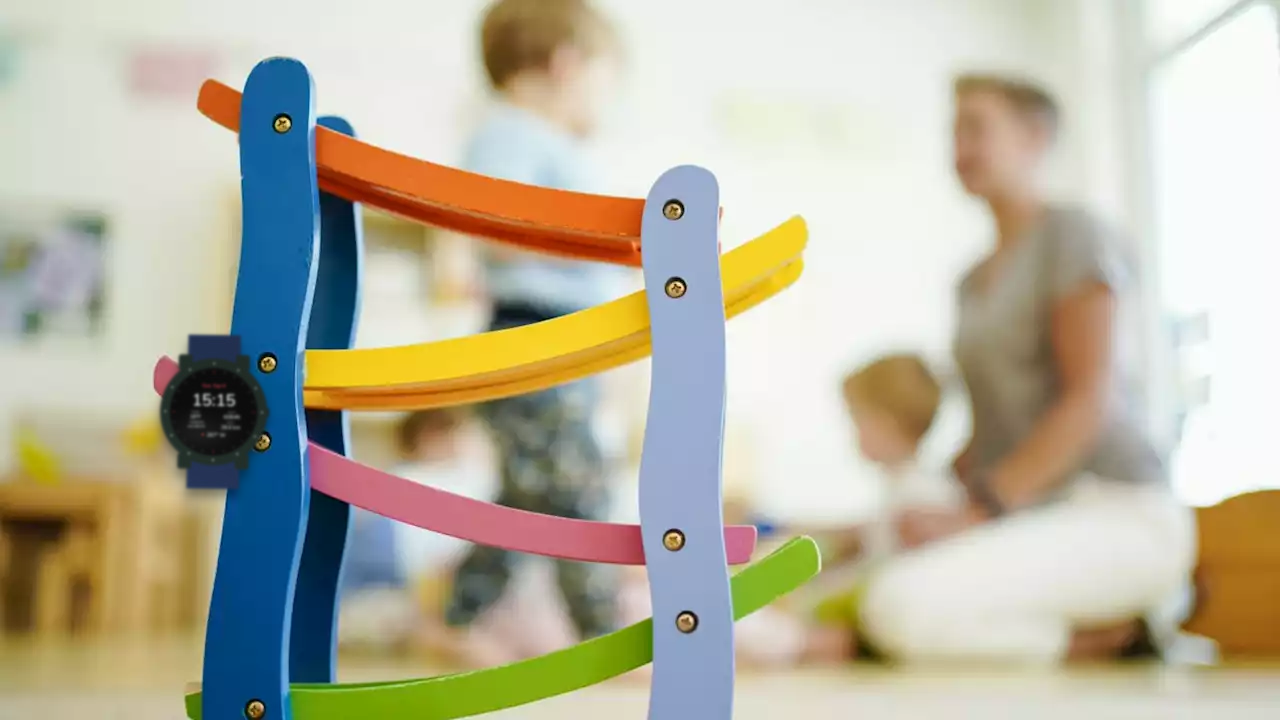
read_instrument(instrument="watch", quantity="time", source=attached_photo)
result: 15:15
